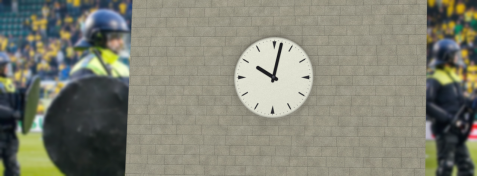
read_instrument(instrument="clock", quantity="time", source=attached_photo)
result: 10:02
